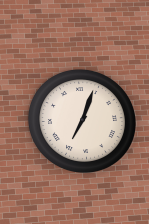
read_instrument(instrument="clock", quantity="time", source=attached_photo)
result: 7:04
